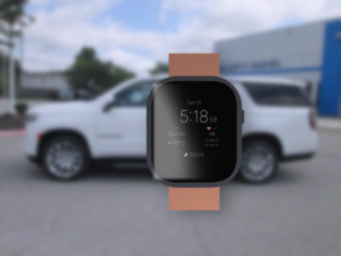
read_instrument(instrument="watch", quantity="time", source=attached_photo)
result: 5:18
